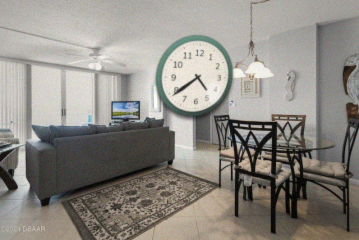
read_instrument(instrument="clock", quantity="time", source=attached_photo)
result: 4:39
